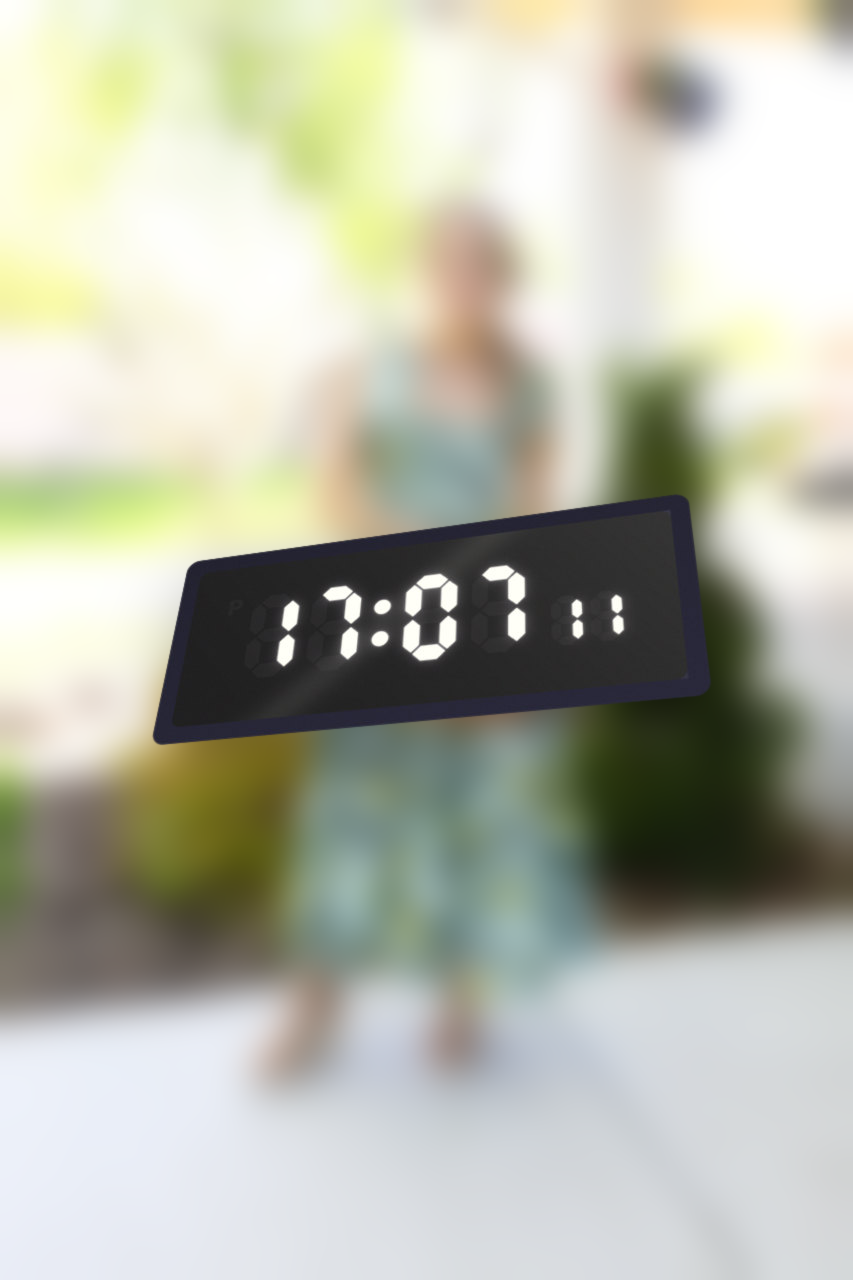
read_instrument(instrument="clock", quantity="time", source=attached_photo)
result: 17:07:11
